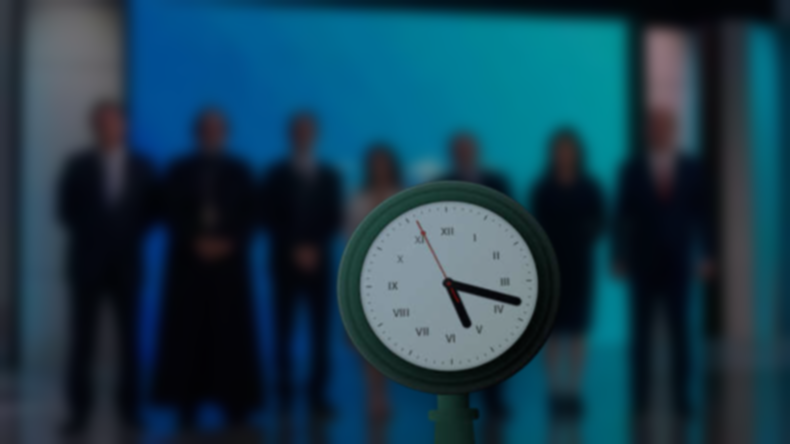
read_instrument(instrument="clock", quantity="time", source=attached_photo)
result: 5:17:56
